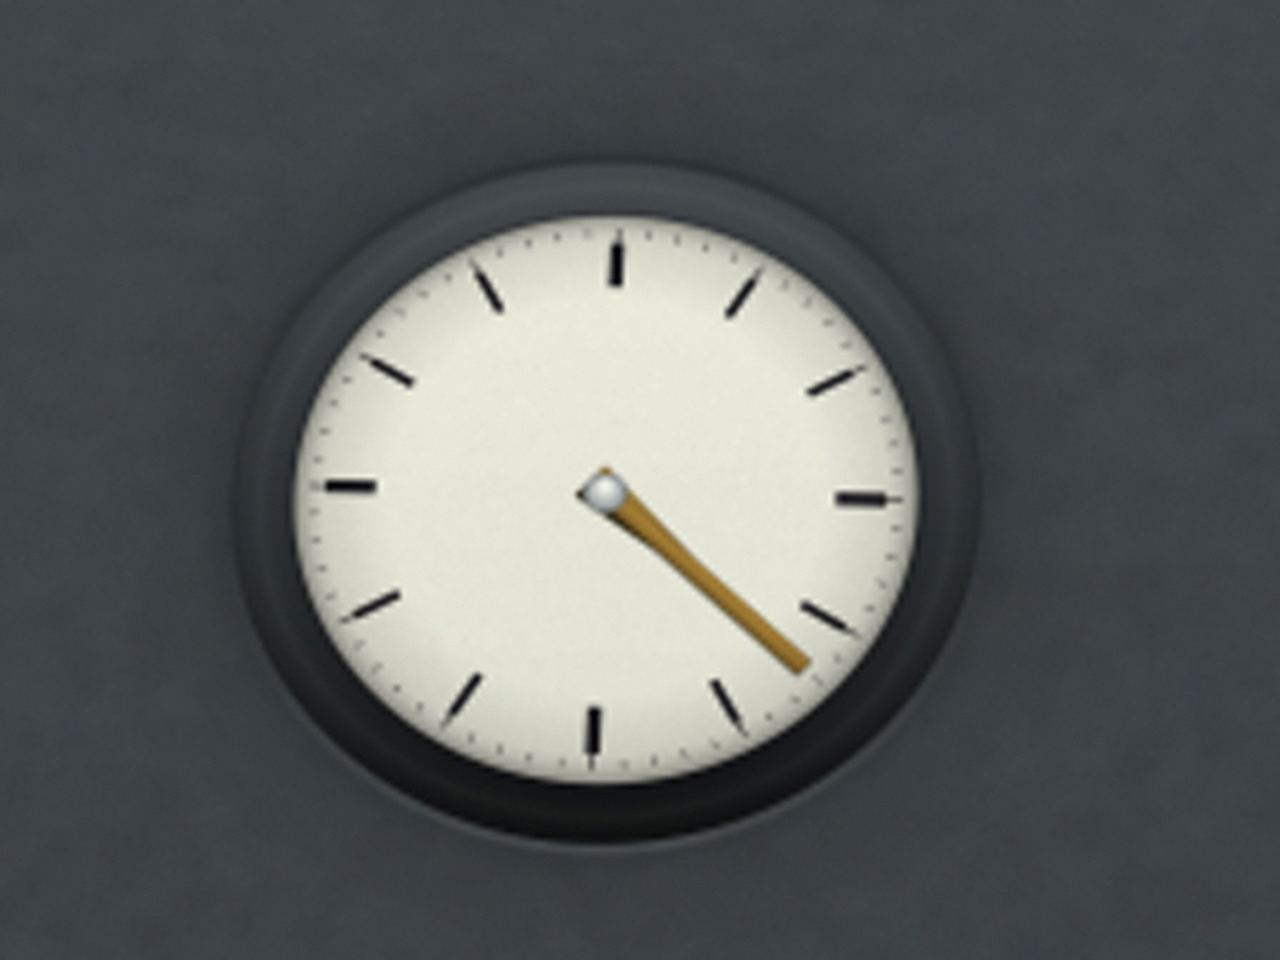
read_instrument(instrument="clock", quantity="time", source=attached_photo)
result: 4:22
